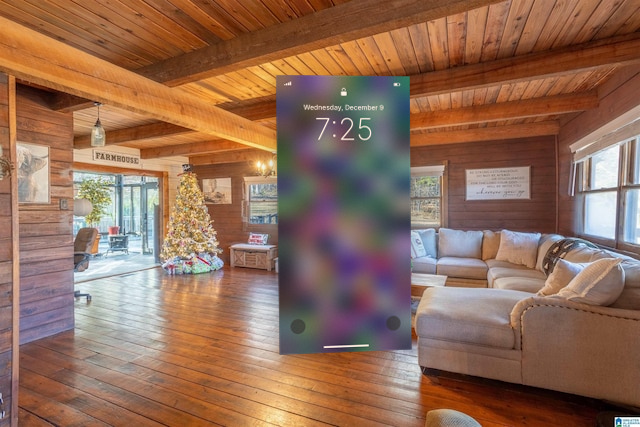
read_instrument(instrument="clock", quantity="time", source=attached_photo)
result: 7:25
